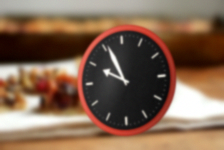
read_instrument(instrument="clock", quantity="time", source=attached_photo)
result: 9:56
